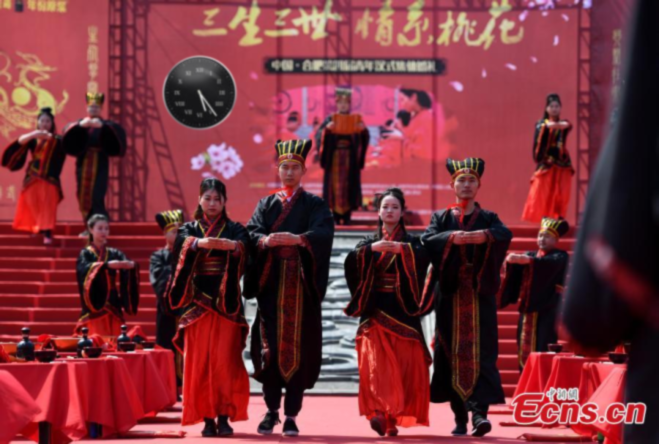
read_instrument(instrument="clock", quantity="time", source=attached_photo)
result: 5:24
